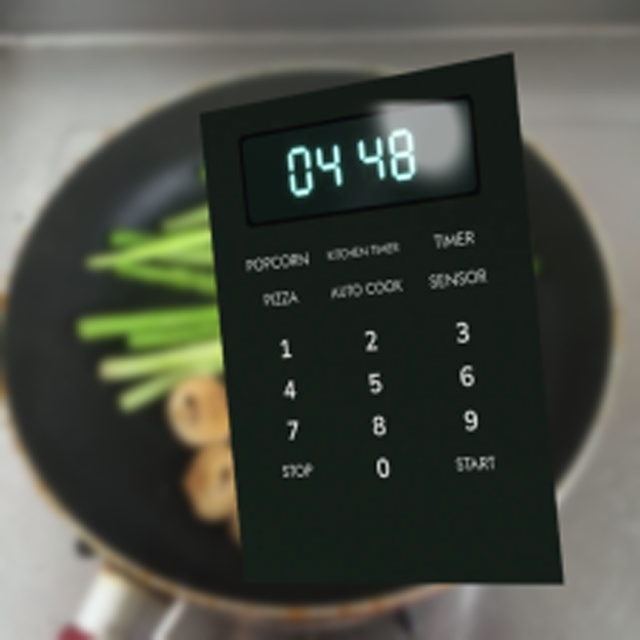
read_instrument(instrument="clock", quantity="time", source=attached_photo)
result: 4:48
